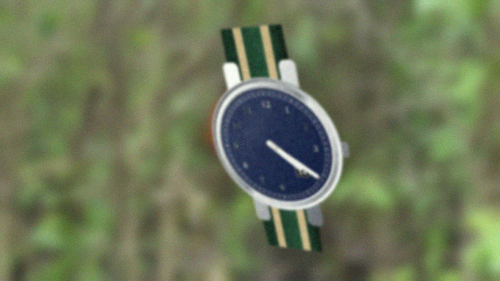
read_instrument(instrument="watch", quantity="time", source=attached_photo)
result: 4:21
